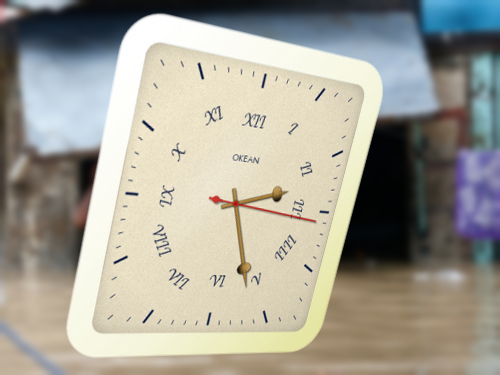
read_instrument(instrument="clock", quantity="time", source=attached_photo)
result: 2:26:16
